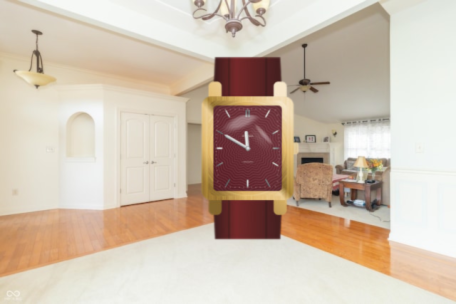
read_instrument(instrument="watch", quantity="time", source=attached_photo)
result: 11:50
